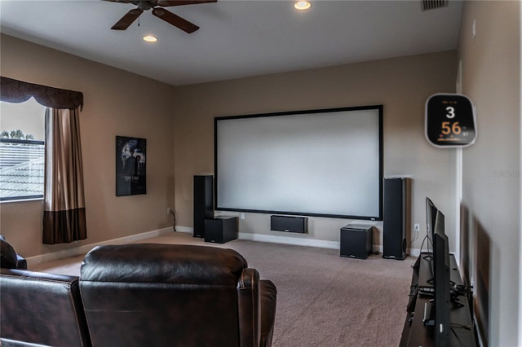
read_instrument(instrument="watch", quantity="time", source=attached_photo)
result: 3:56
